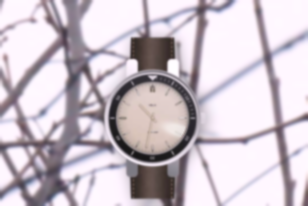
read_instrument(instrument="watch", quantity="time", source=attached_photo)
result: 10:32
